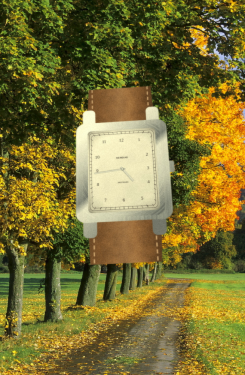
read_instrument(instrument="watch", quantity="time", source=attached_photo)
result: 4:44
